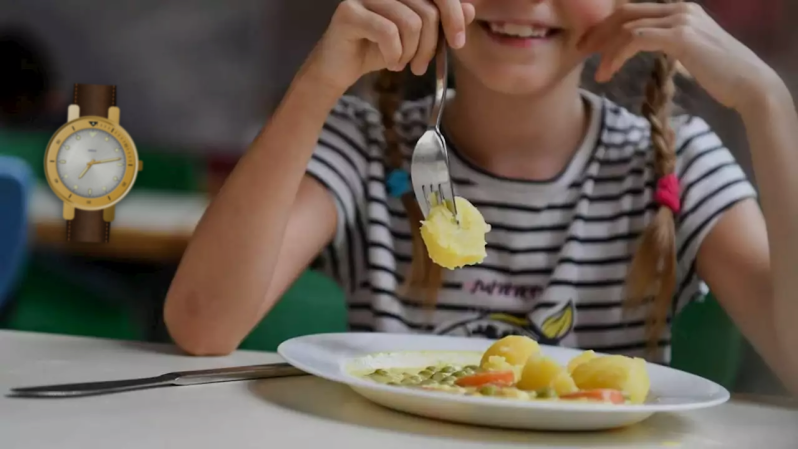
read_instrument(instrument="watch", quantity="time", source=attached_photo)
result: 7:13
